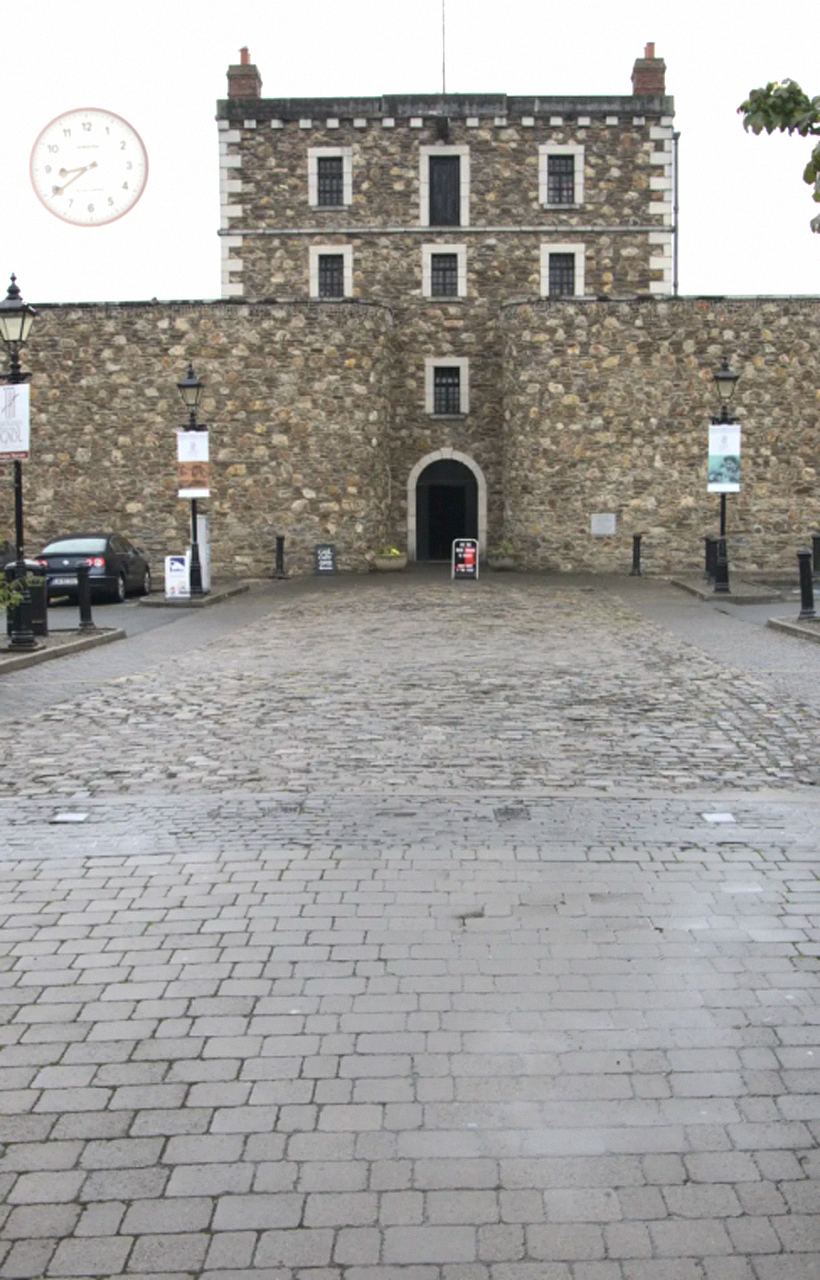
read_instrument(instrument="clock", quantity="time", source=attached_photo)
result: 8:39
